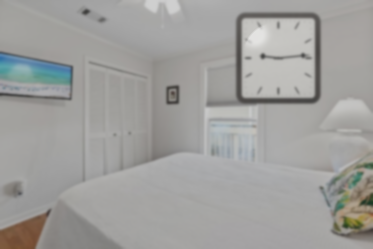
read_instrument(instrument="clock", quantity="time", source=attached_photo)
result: 9:14
